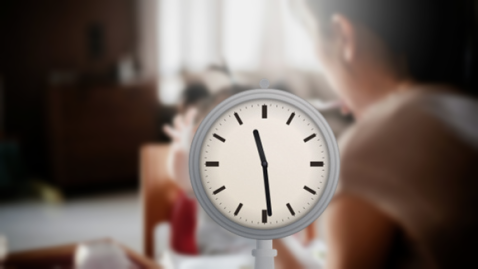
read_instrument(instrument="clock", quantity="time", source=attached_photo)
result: 11:29
